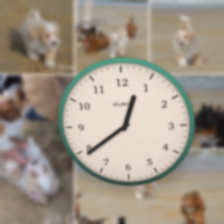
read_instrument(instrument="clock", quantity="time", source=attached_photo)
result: 12:39
